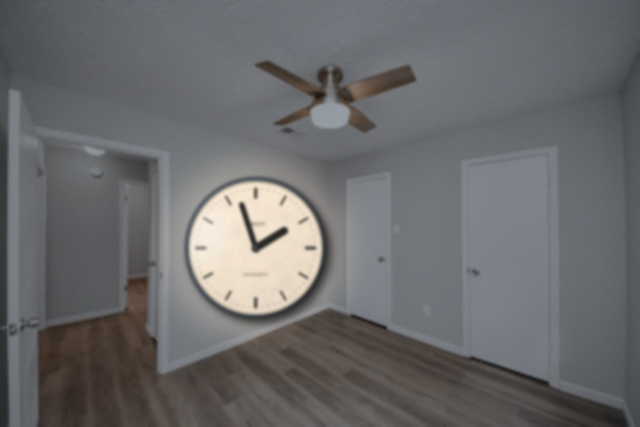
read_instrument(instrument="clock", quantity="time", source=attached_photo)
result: 1:57
